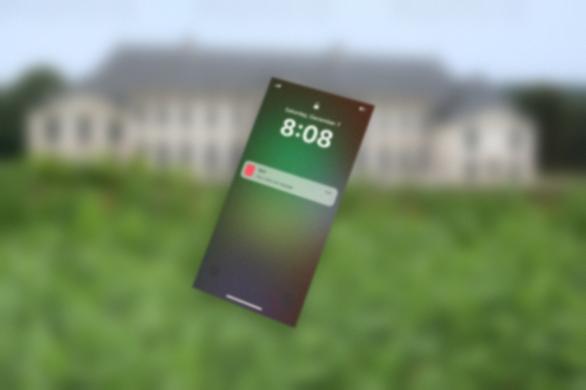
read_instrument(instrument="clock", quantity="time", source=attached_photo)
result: 8:08
